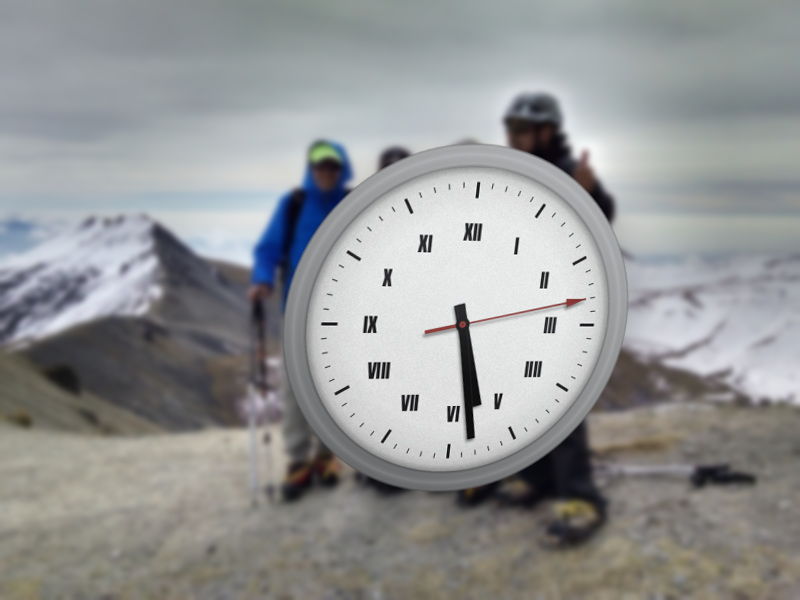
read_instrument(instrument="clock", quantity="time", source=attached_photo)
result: 5:28:13
